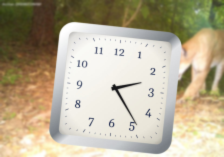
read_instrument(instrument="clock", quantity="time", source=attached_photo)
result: 2:24
